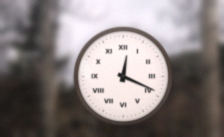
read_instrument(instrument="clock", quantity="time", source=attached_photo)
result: 12:19
